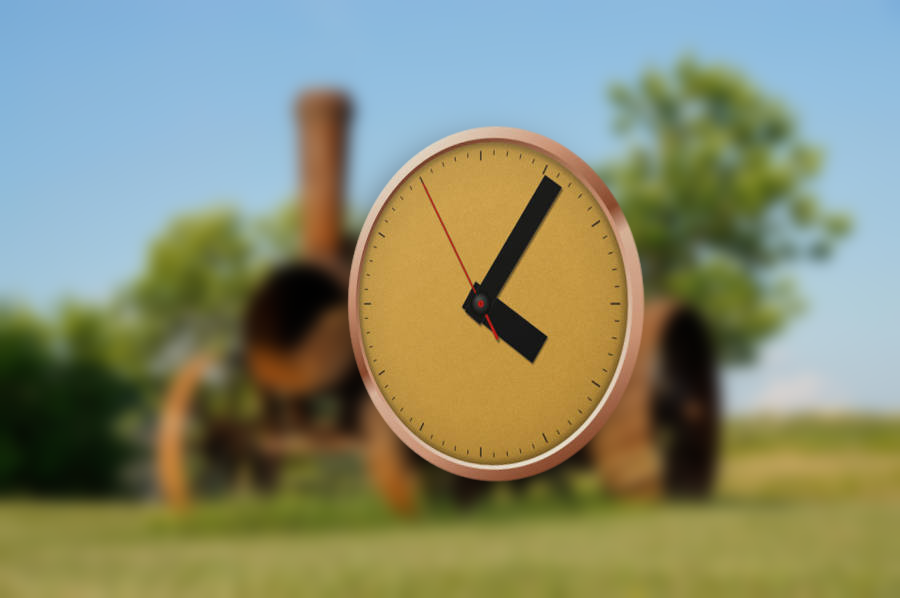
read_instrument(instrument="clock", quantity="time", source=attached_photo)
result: 4:05:55
